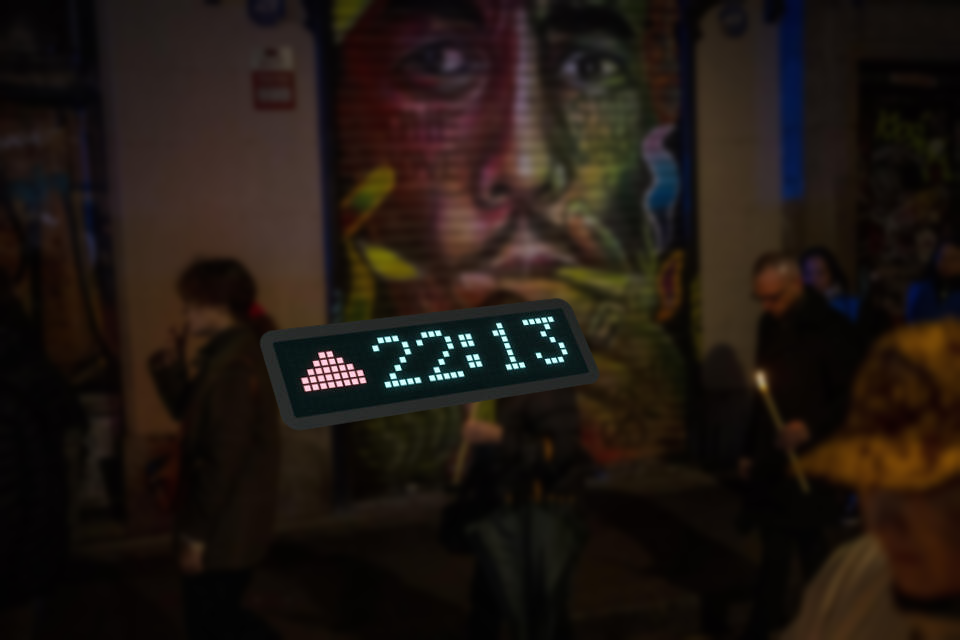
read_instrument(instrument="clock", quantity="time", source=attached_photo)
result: 22:13
